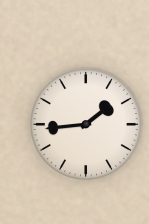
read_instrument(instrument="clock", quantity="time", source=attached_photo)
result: 1:44
